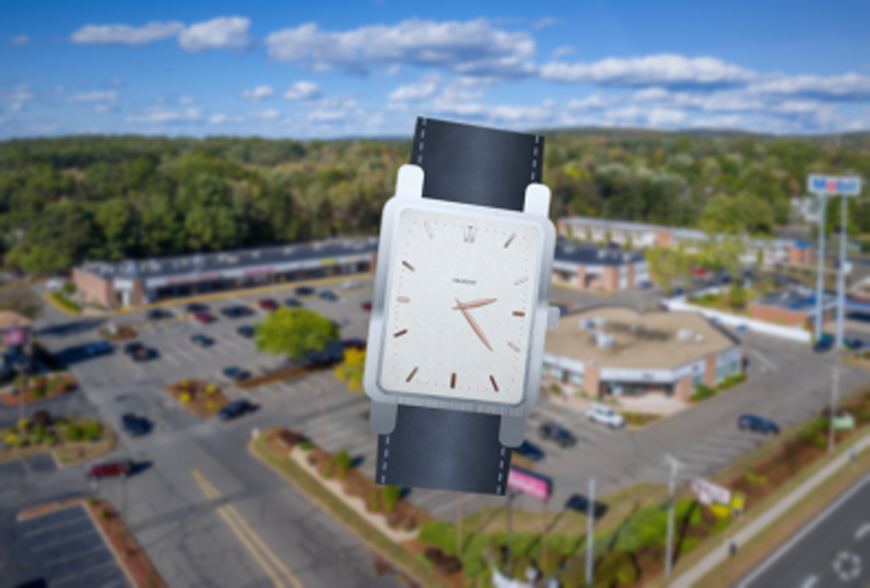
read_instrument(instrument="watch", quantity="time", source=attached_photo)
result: 2:23
